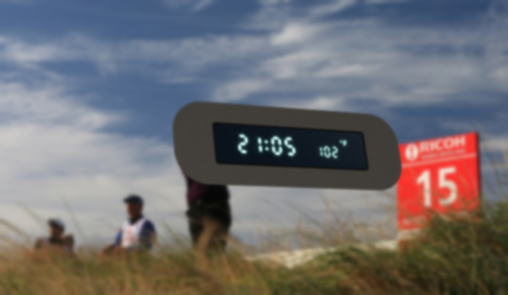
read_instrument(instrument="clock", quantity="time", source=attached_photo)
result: 21:05
